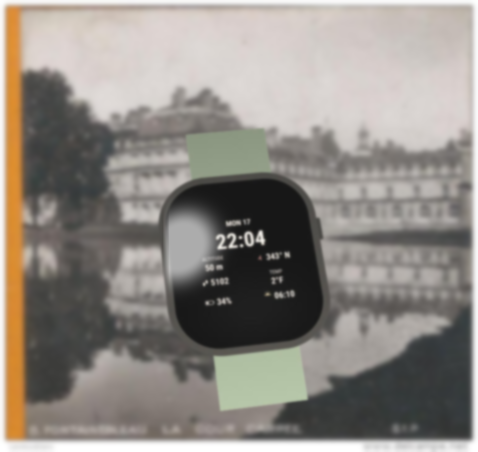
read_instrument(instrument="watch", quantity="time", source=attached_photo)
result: 22:04
